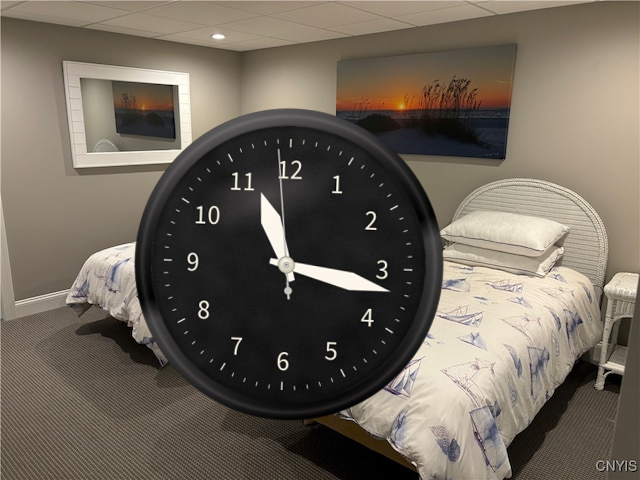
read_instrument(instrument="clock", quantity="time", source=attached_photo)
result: 11:16:59
